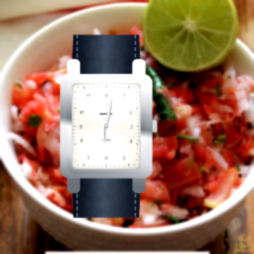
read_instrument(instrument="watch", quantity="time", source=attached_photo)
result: 6:02
